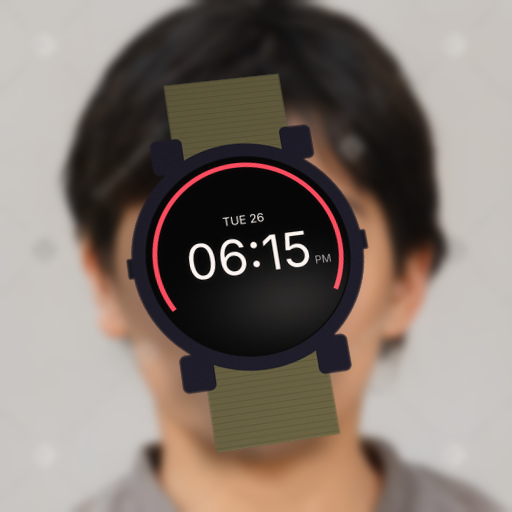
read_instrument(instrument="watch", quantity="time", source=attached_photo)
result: 6:15
